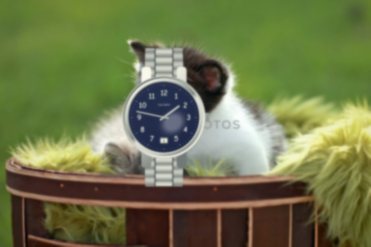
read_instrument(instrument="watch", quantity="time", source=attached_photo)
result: 1:47
